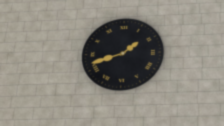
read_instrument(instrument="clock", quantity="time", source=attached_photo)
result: 1:42
